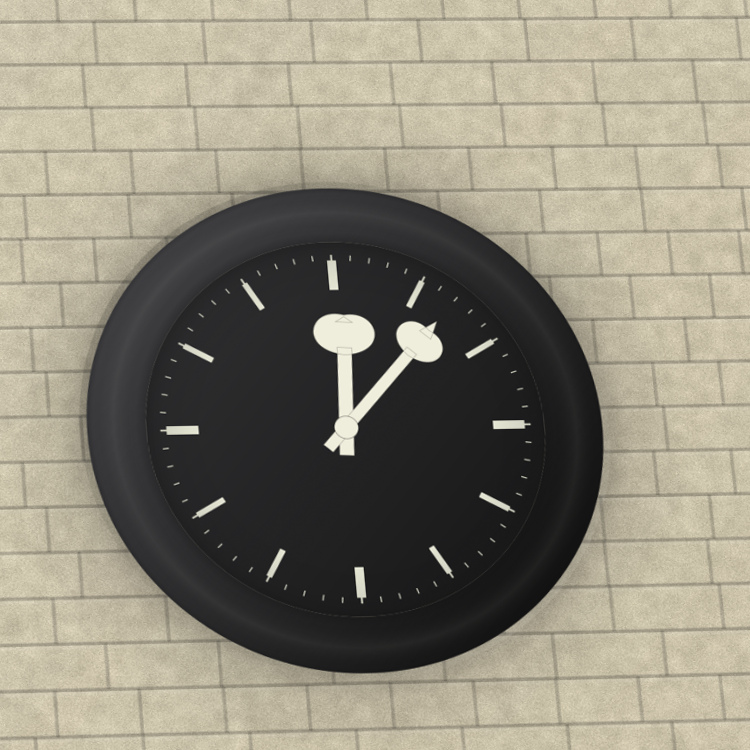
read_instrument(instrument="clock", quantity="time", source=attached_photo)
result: 12:07
